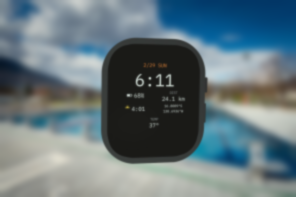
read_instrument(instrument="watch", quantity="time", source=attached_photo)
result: 6:11
